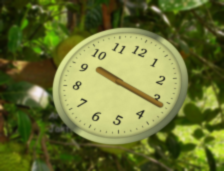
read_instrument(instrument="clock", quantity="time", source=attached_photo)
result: 9:16
